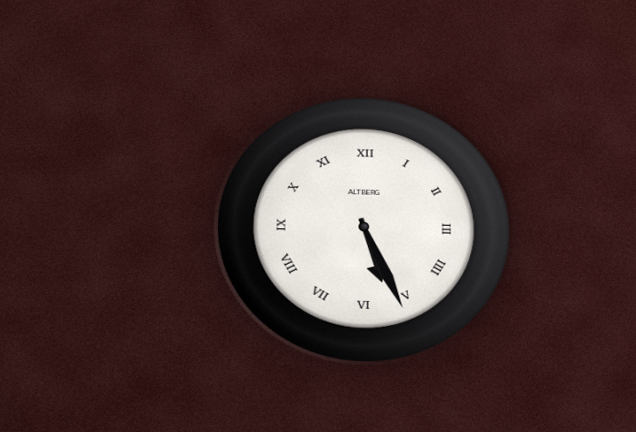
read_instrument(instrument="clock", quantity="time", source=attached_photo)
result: 5:26
